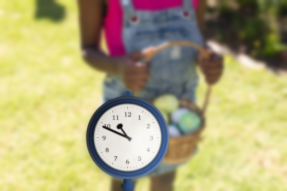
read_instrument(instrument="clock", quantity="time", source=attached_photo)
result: 10:49
